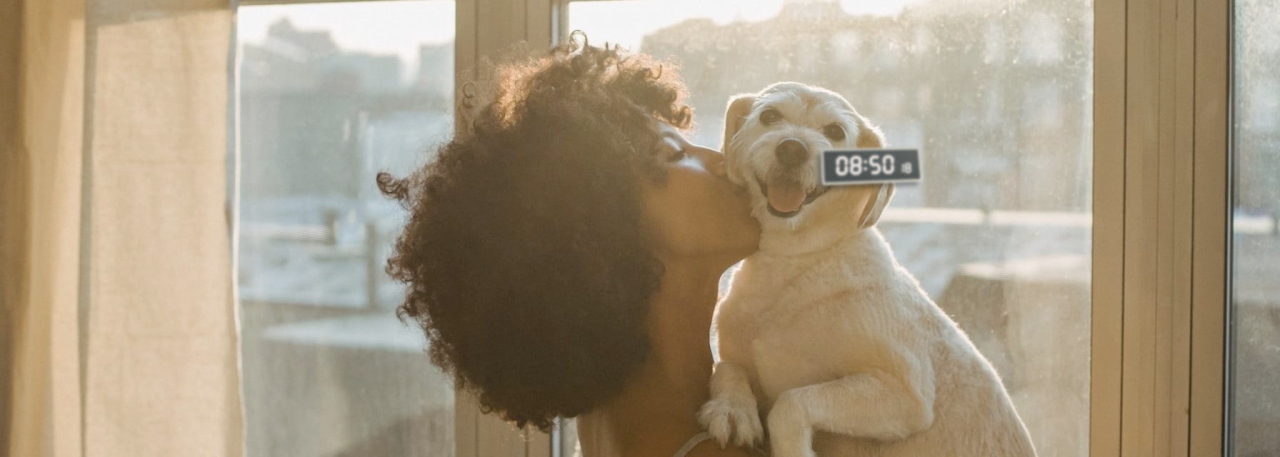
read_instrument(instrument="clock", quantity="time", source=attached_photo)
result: 8:50
